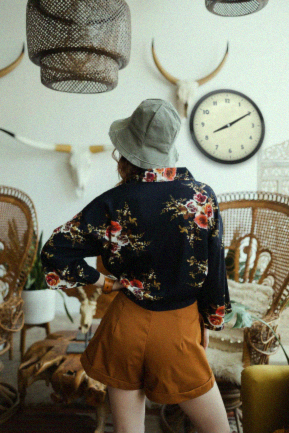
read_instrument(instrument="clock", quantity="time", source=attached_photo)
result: 8:10
